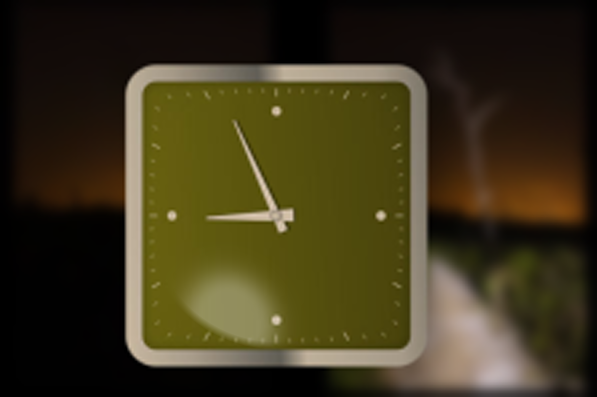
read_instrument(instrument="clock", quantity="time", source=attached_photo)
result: 8:56
